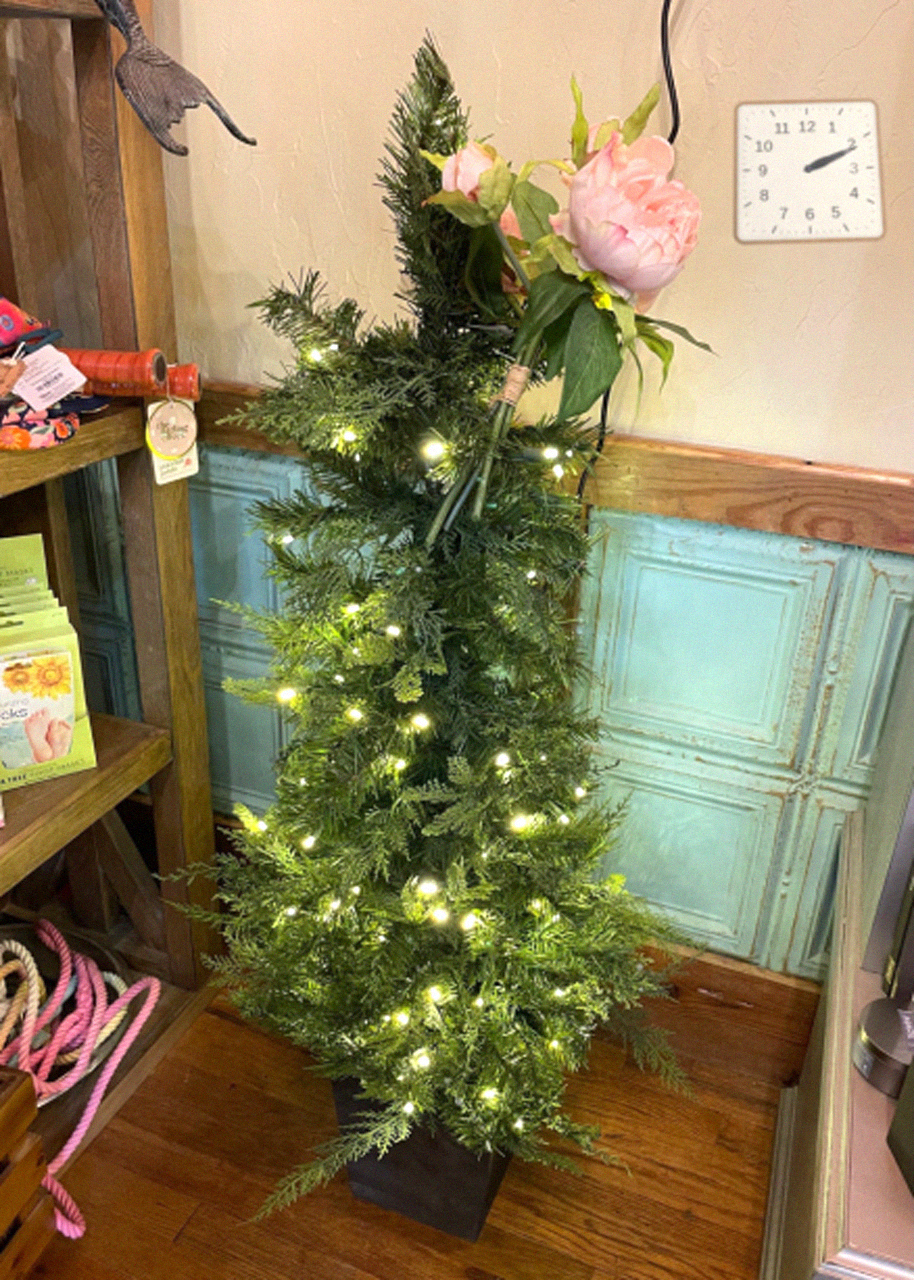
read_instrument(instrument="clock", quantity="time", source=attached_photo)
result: 2:11
